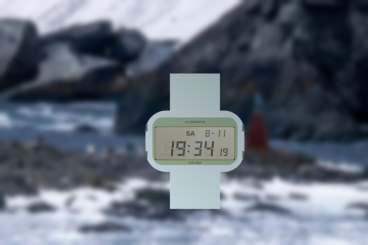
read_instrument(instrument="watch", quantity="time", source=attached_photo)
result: 19:34:19
